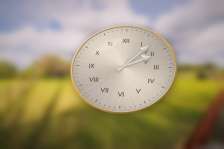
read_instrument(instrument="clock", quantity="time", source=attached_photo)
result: 2:07
